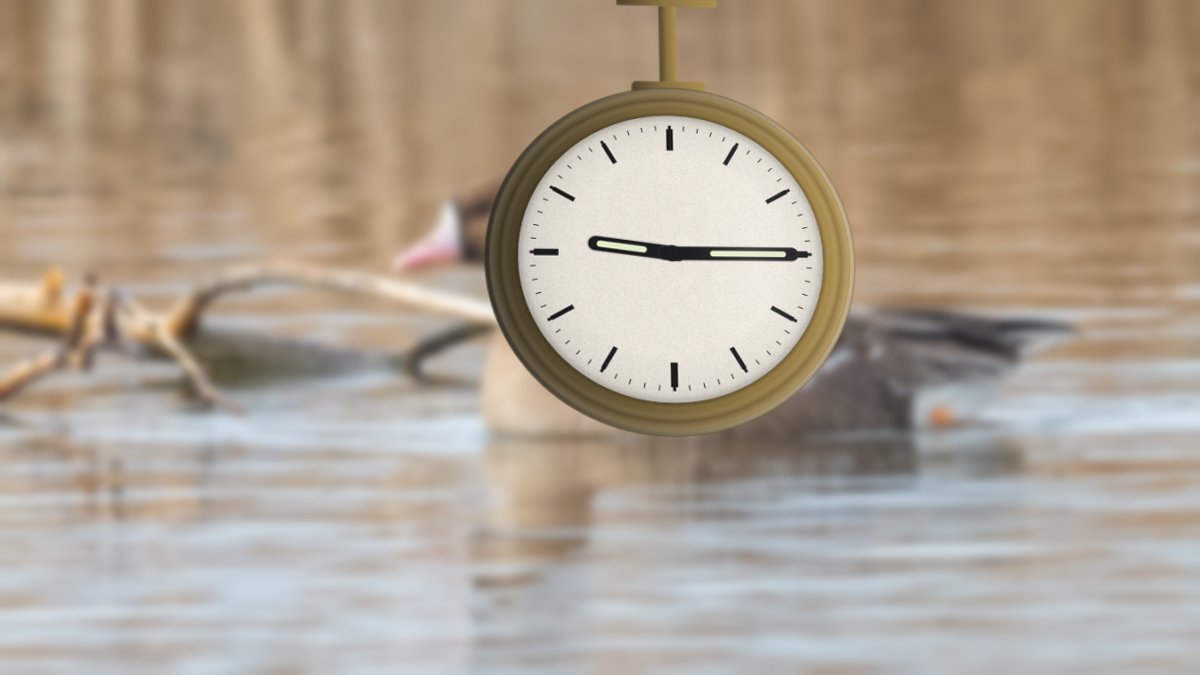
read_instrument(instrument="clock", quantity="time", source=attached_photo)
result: 9:15
